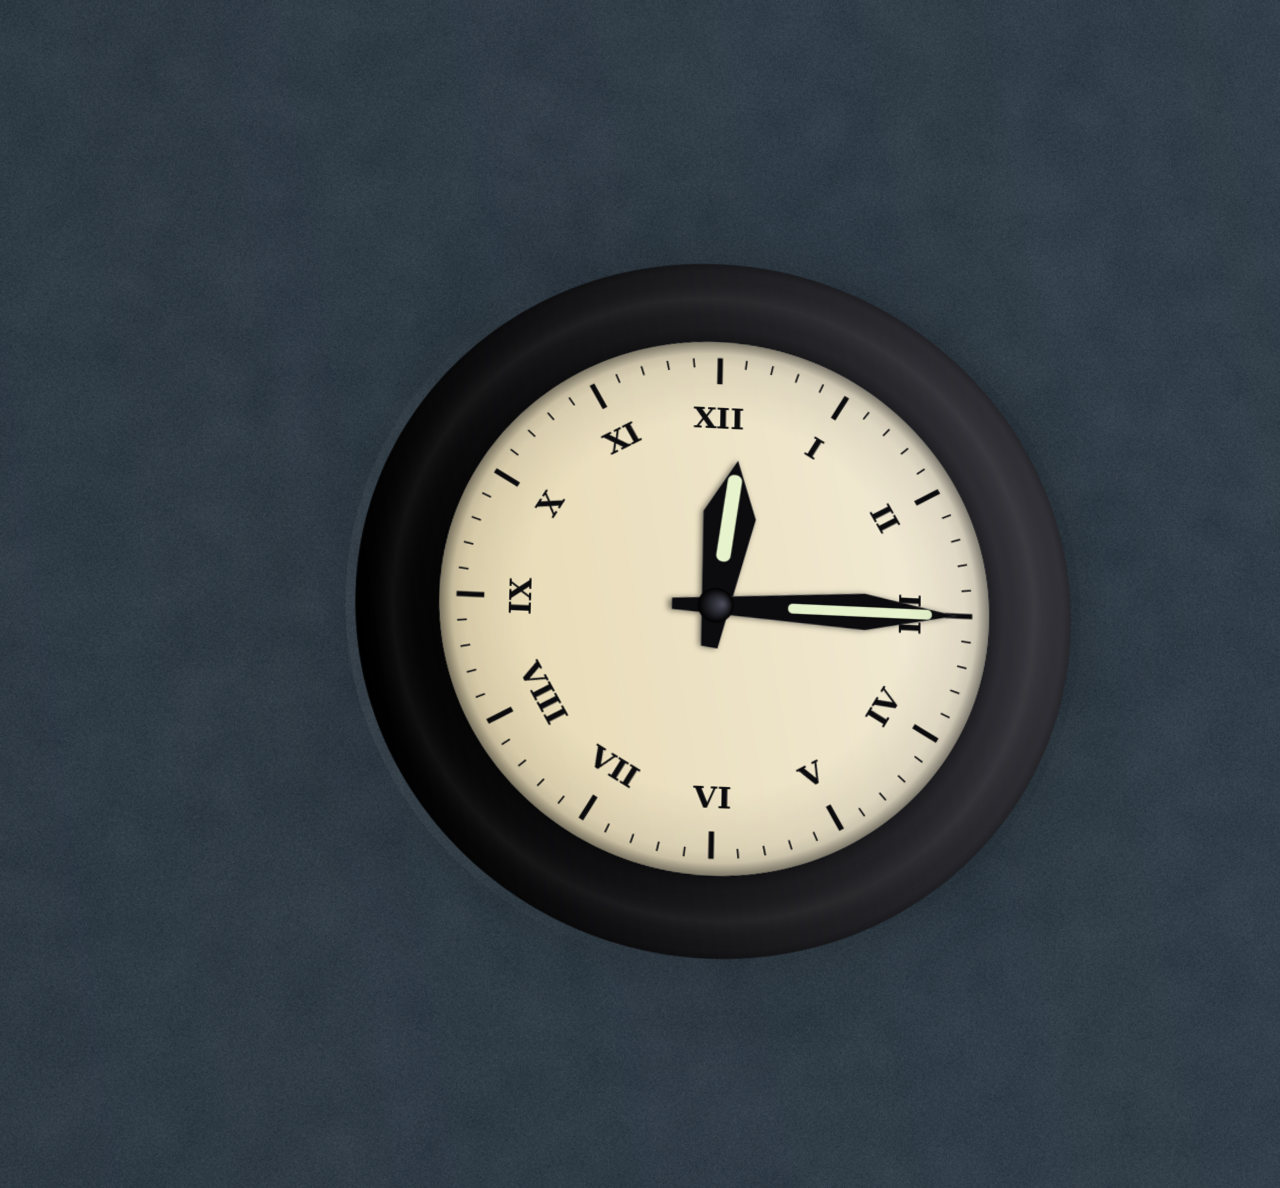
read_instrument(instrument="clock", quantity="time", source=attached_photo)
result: 12:15
